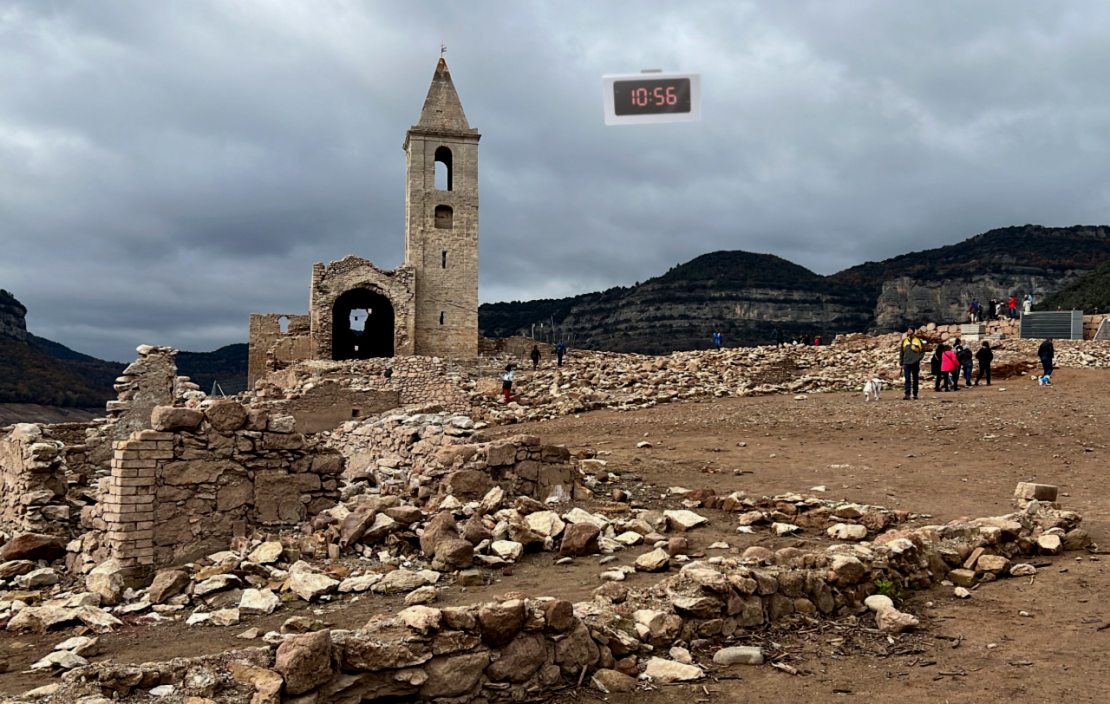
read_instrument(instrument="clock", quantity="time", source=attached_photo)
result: 10:56
